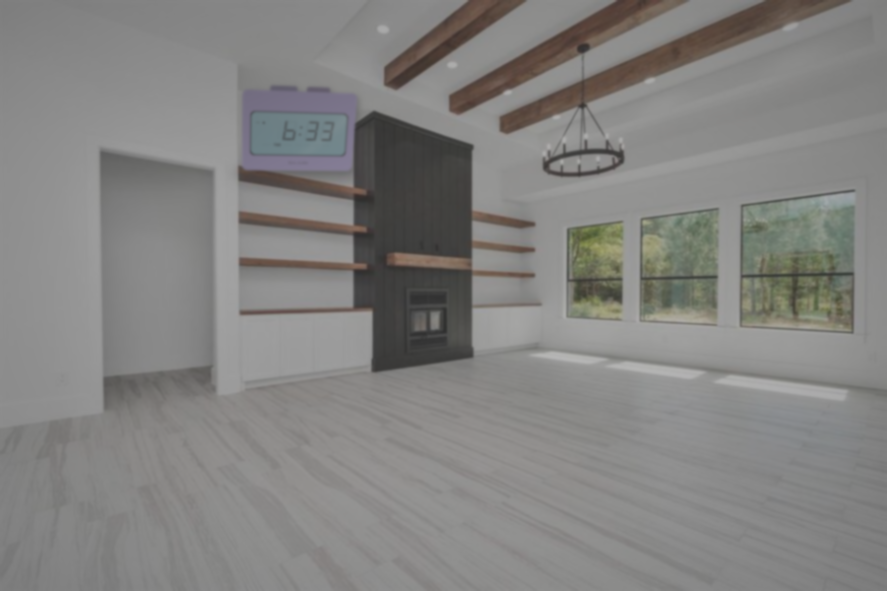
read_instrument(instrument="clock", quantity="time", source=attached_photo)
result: 6:33
